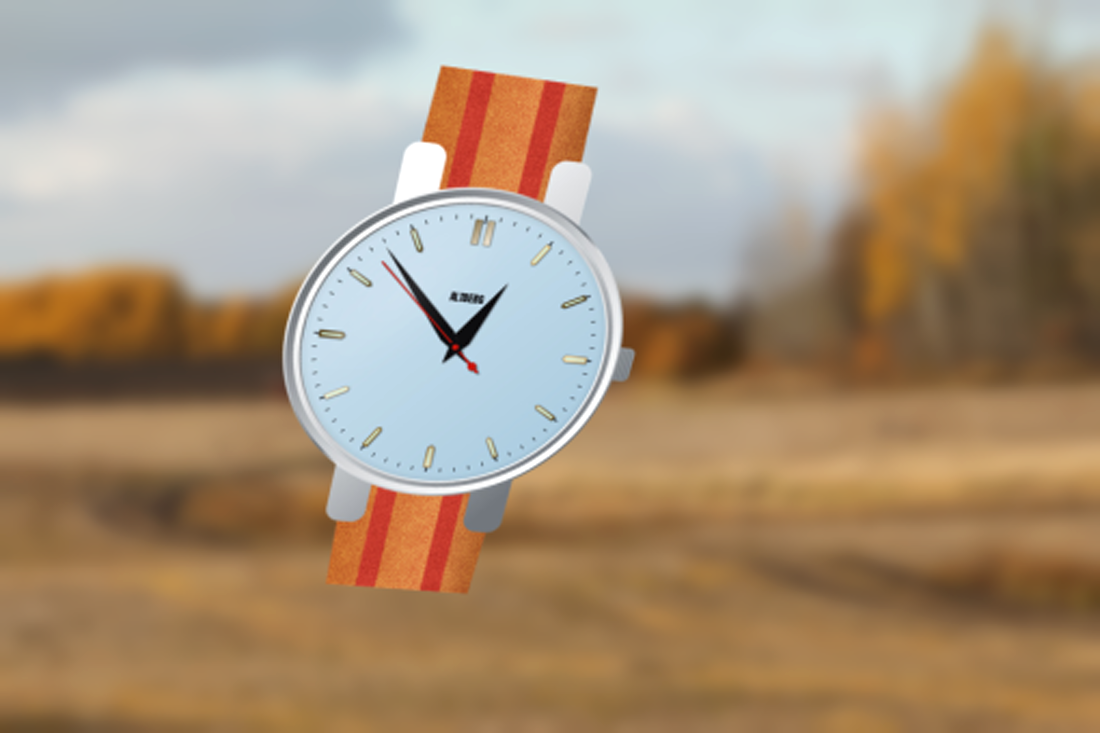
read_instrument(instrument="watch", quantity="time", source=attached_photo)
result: 12:52:52
